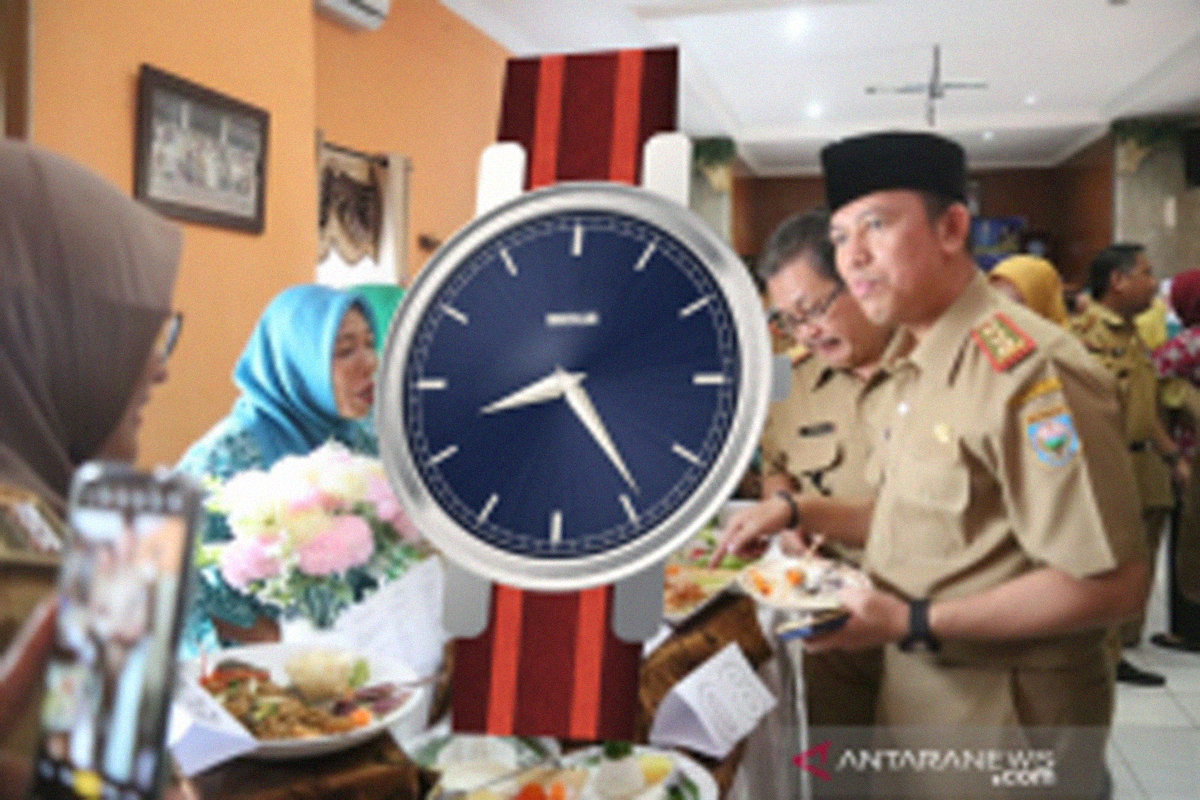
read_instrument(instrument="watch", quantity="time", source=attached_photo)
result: 8:24
